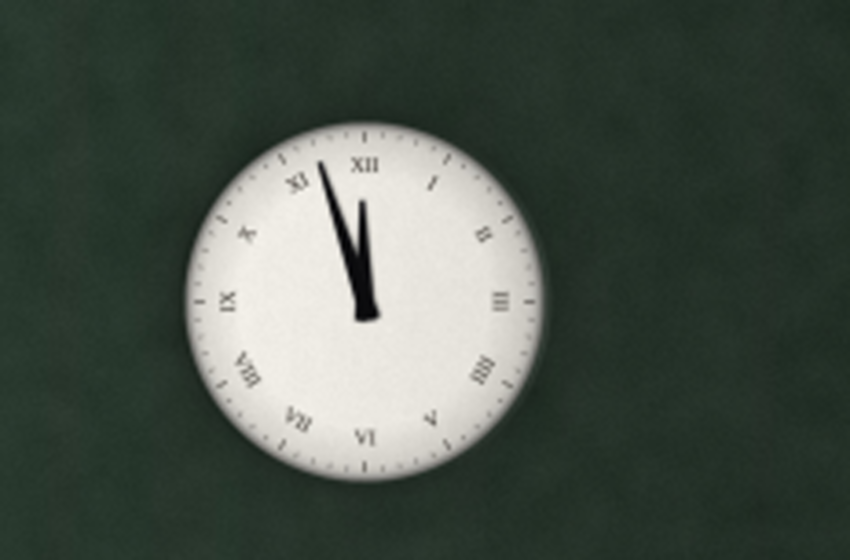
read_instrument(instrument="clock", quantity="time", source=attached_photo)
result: 11:57
